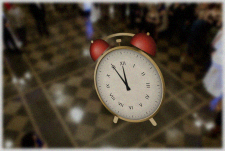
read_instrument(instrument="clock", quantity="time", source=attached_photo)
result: 11:55
